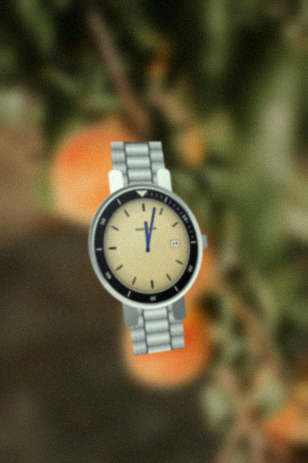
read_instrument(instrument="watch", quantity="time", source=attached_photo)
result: 12:03
